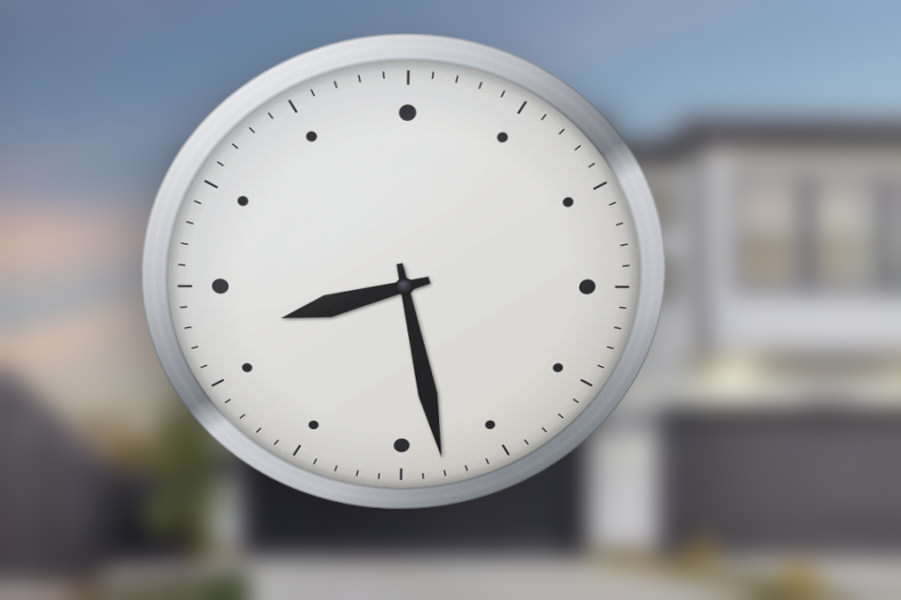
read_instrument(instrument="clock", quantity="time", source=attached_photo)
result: 8:28
